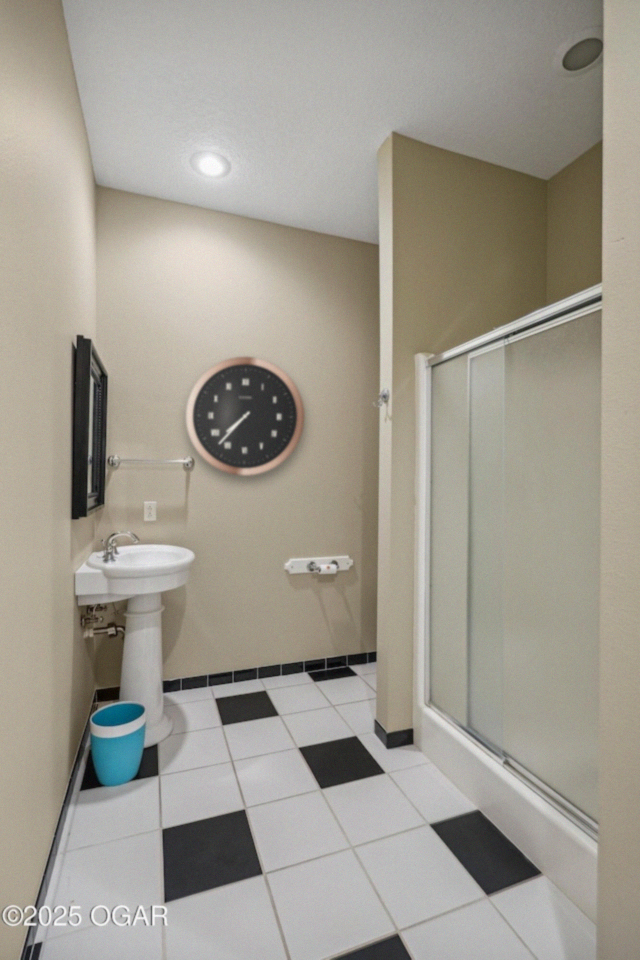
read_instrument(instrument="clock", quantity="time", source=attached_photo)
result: 7:37
